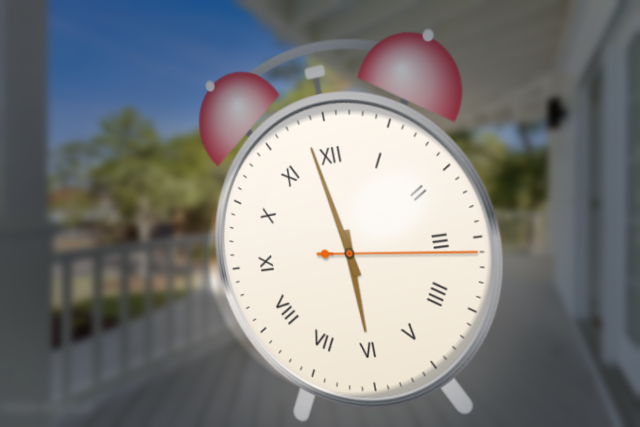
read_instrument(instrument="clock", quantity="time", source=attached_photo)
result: 5:58:16
